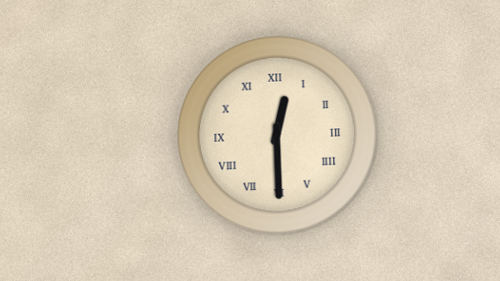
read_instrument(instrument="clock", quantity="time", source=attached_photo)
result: 12:30
